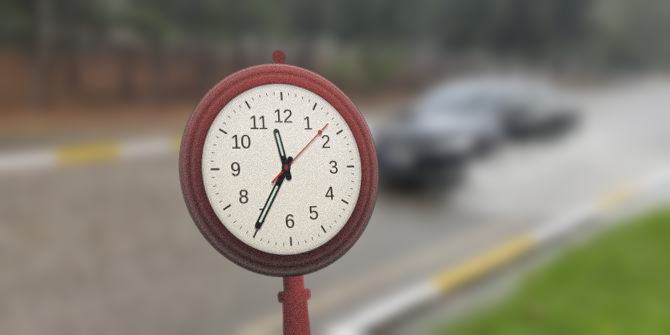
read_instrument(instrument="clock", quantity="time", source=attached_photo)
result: 11:35:08
